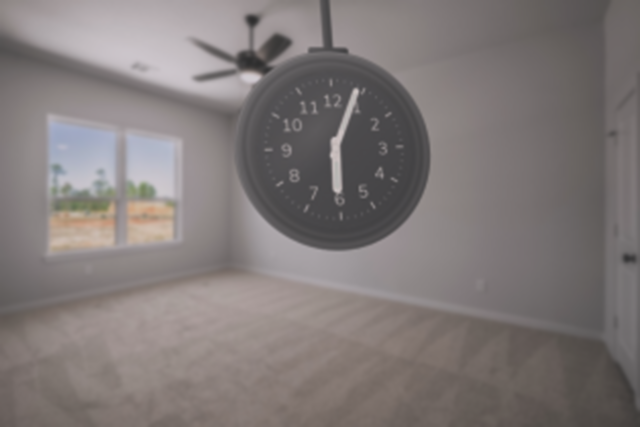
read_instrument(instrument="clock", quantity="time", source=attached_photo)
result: 6:04
